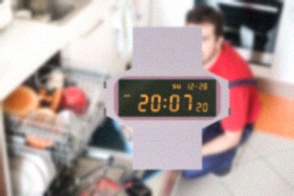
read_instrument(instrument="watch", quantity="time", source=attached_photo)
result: 20:07
